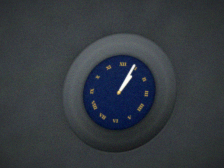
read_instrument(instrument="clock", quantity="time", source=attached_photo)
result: 1:04
